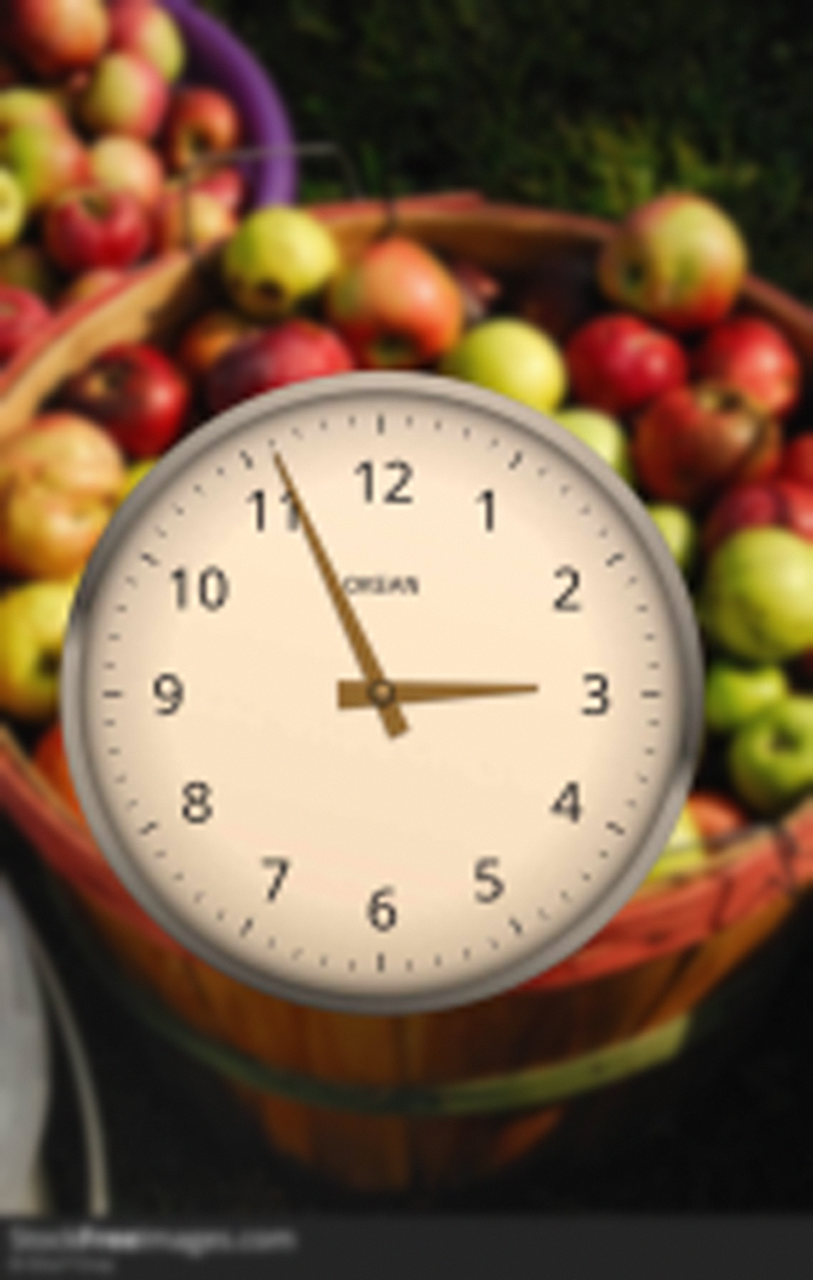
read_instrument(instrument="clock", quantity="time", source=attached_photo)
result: 2:56
